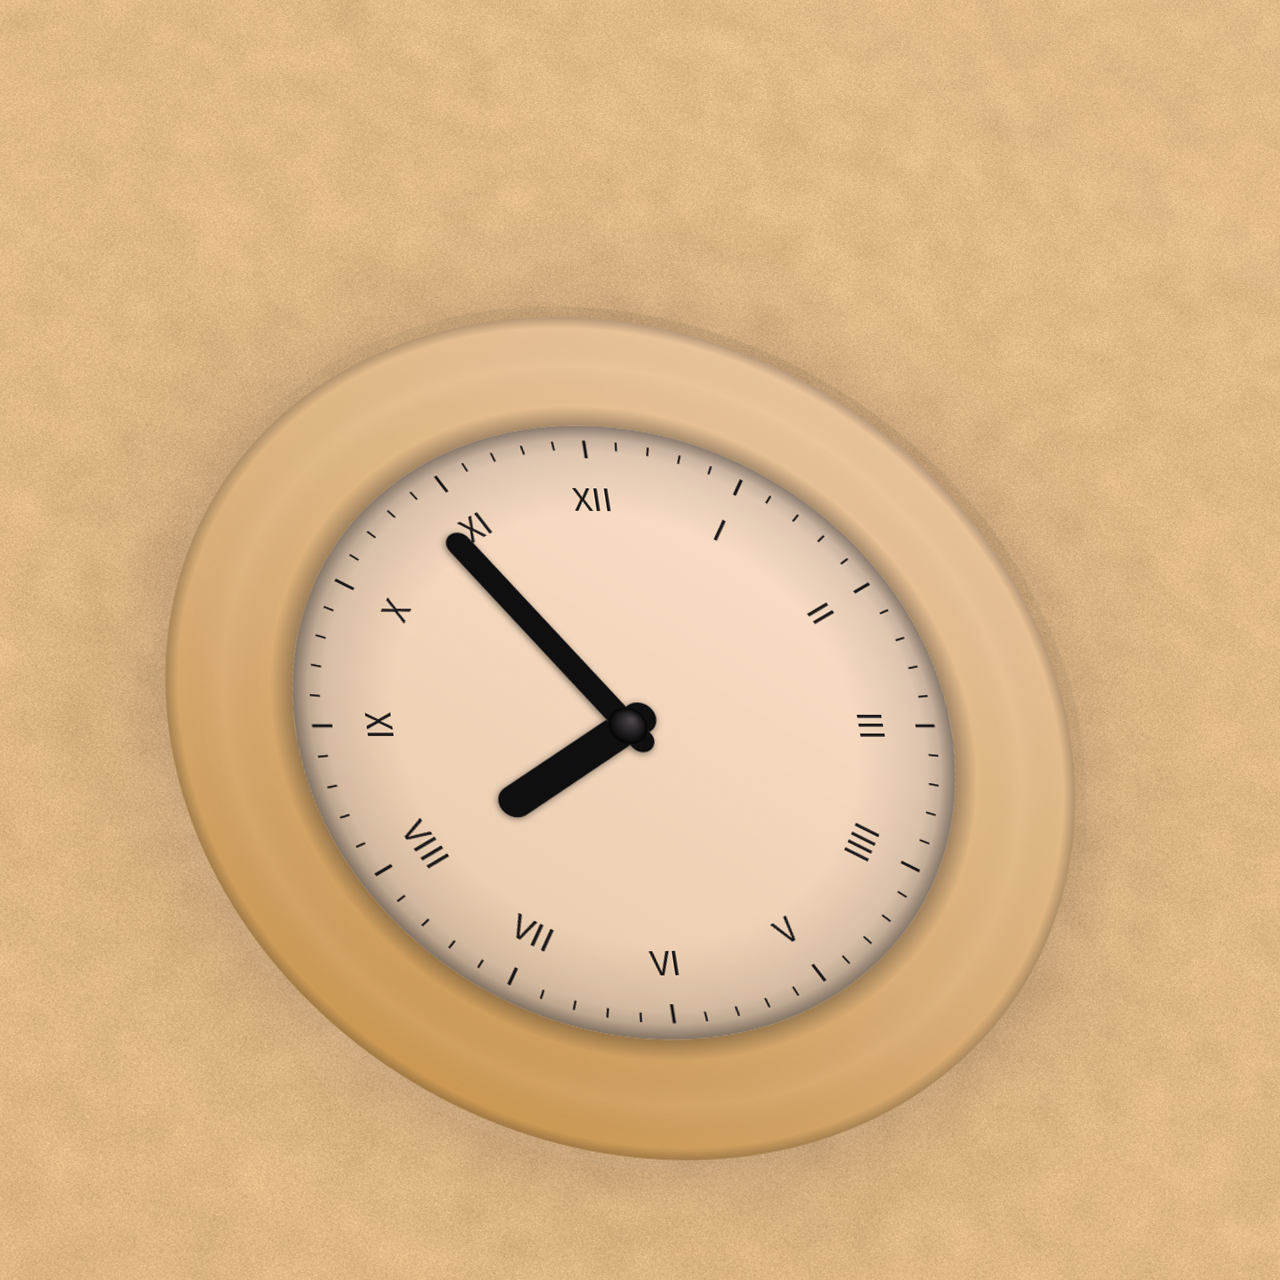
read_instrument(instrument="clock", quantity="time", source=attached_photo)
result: 7:54
